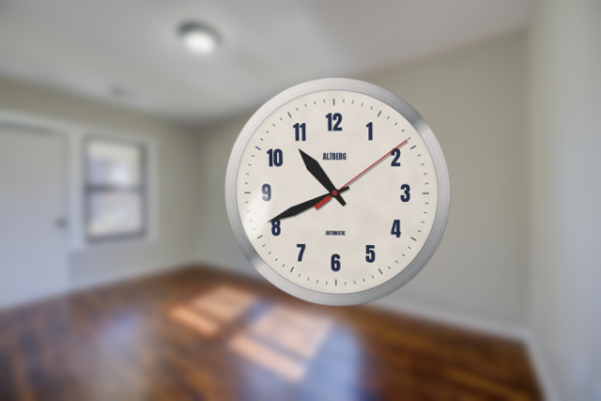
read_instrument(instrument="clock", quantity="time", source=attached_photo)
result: 10:41:09
